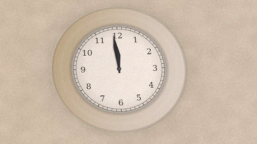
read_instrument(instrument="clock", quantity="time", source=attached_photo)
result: 11:59
